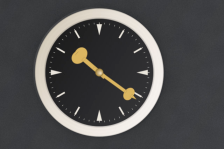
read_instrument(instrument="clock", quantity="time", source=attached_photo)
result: 10:21
